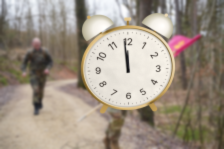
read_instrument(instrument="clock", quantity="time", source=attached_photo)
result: 11:59
